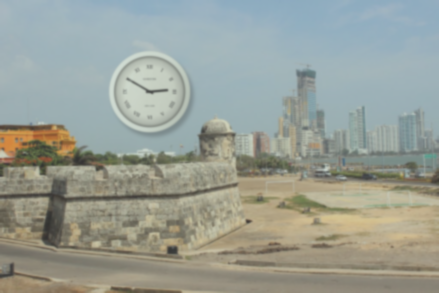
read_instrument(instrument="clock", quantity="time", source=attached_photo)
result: 2:50
